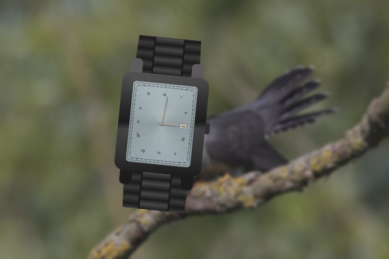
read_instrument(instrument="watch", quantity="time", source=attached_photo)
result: 3:01
